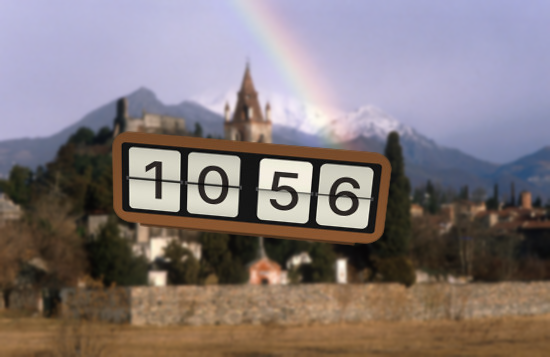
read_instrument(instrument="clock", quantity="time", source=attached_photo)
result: 10:56
